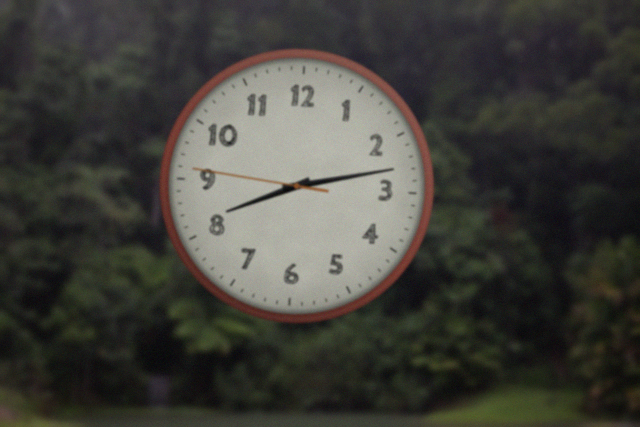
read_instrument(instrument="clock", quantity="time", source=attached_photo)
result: 8:12:46
